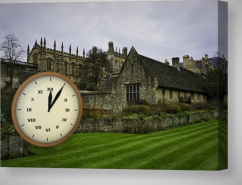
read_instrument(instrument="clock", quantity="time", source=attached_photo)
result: 12:05
